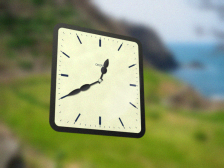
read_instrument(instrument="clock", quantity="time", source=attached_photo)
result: 12:40
